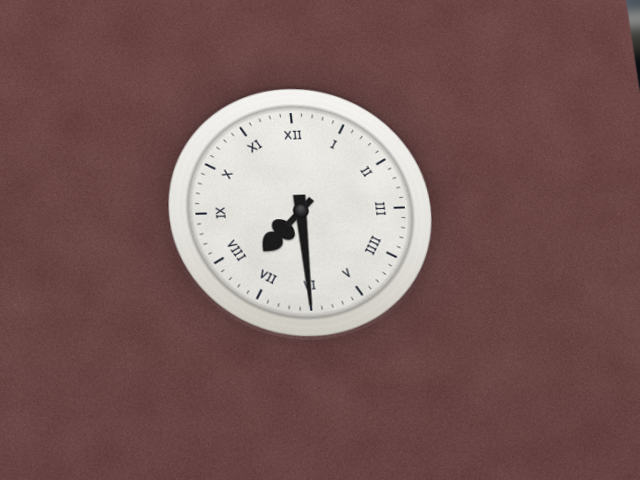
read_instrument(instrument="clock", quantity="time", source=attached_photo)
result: 7:30
